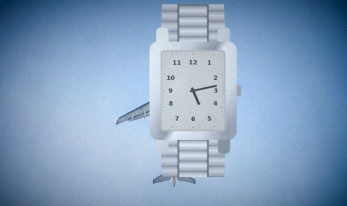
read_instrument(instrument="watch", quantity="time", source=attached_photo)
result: 5:13
